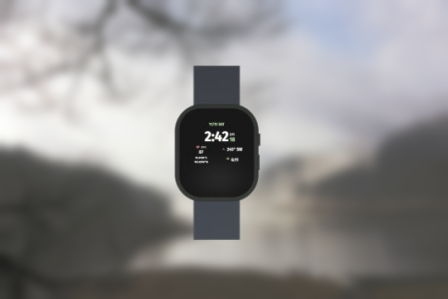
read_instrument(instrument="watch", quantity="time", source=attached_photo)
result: 2:42
